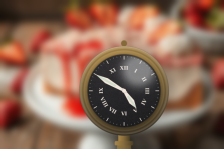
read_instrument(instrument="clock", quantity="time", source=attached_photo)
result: 4:50
